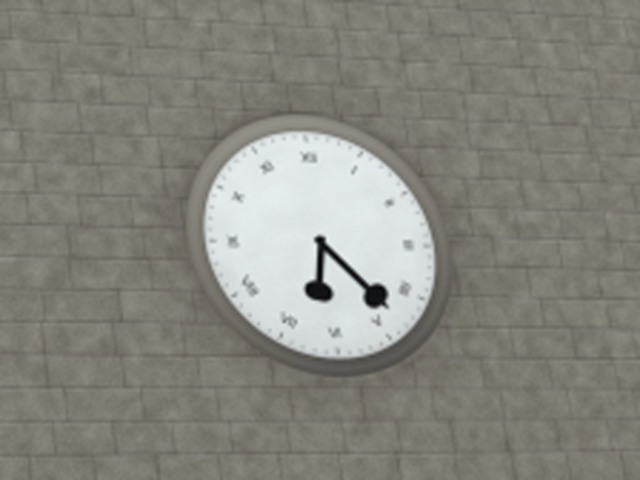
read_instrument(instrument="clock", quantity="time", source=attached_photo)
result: 6:23
